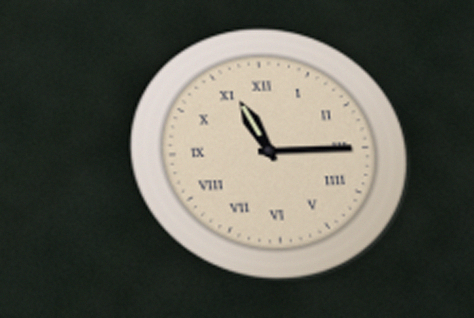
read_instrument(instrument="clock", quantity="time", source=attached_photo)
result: 11:15
